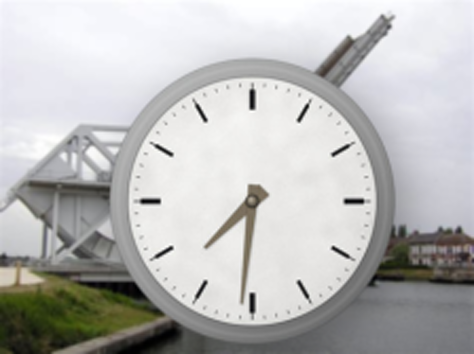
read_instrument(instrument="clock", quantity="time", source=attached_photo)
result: 7:31
